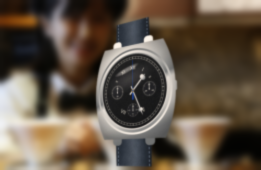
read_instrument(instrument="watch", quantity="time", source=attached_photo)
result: 1:26
